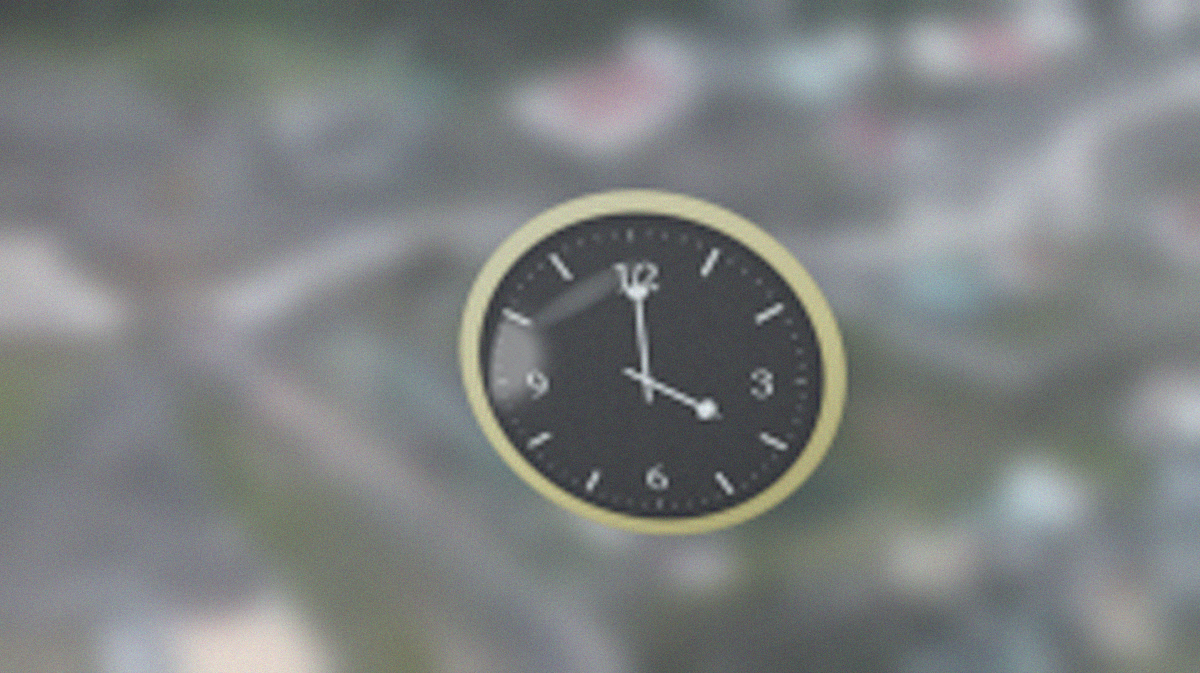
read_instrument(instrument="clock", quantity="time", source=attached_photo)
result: 4:00
